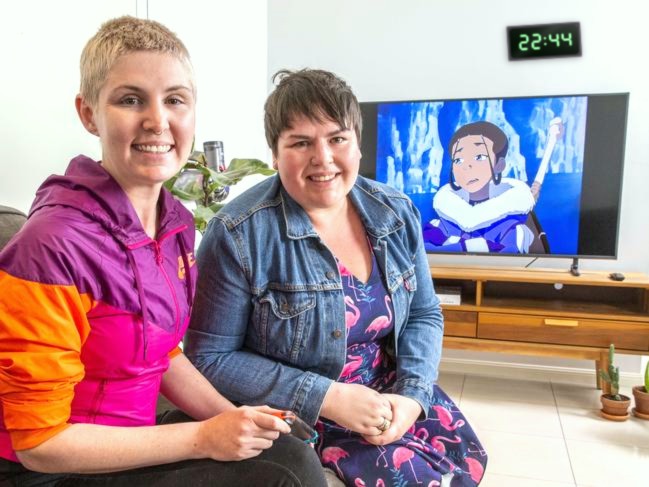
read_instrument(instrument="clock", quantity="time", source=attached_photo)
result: 22:44
